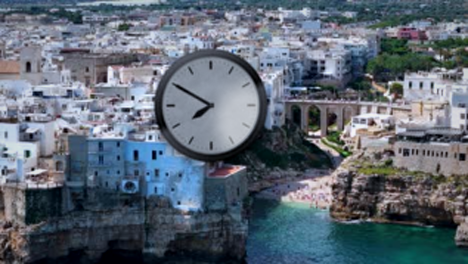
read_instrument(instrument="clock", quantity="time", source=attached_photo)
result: 7:50
